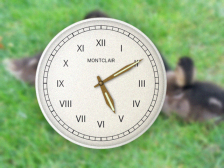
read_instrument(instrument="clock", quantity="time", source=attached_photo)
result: 5:10
